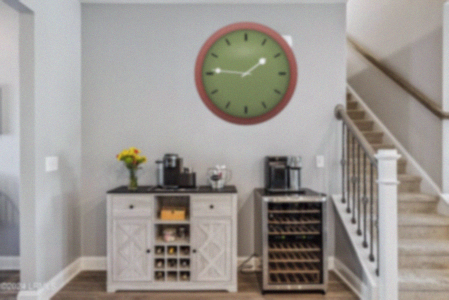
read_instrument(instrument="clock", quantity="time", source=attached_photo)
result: 1:46
